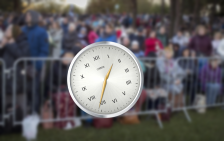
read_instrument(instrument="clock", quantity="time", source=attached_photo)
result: 1:36
